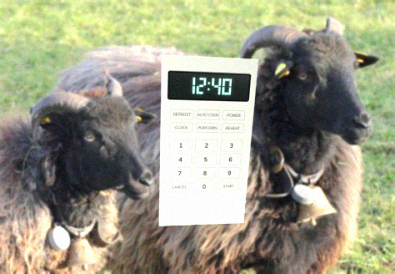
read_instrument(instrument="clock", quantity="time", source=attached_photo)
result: 12:40
